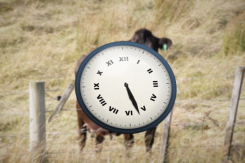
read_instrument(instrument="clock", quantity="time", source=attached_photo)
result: 5:27
